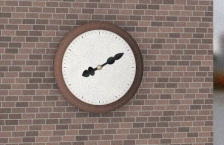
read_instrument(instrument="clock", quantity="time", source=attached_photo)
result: 8:10
